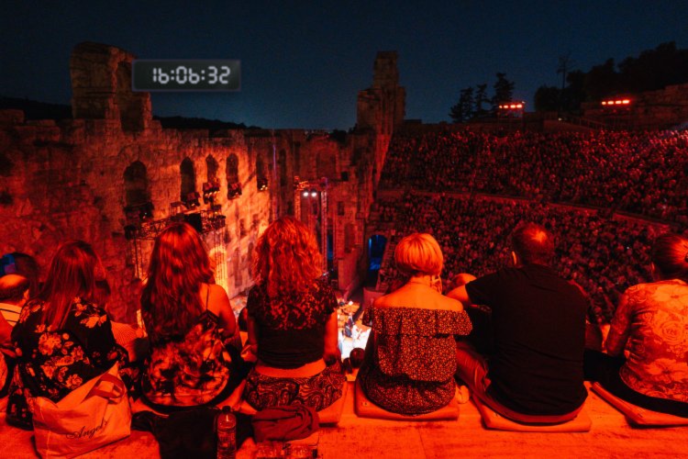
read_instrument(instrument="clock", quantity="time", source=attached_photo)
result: 16:06:32
